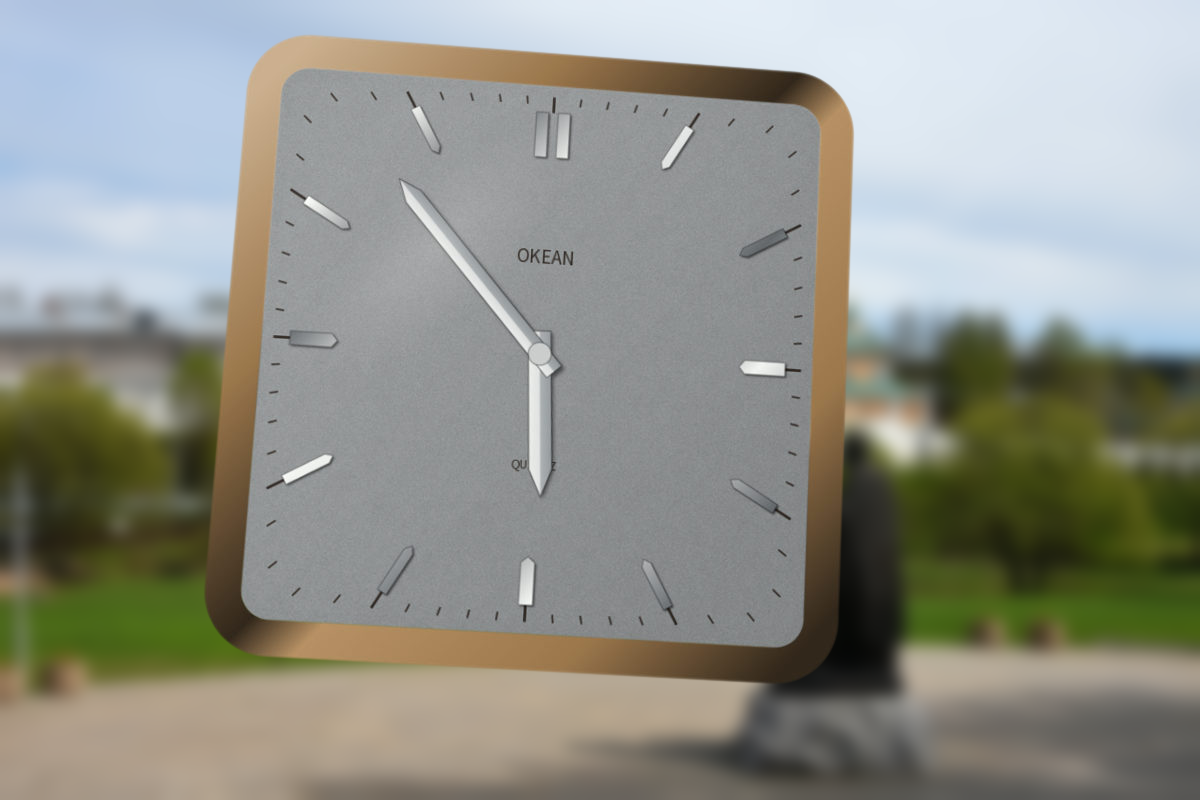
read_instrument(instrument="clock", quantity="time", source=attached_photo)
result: 5:53
